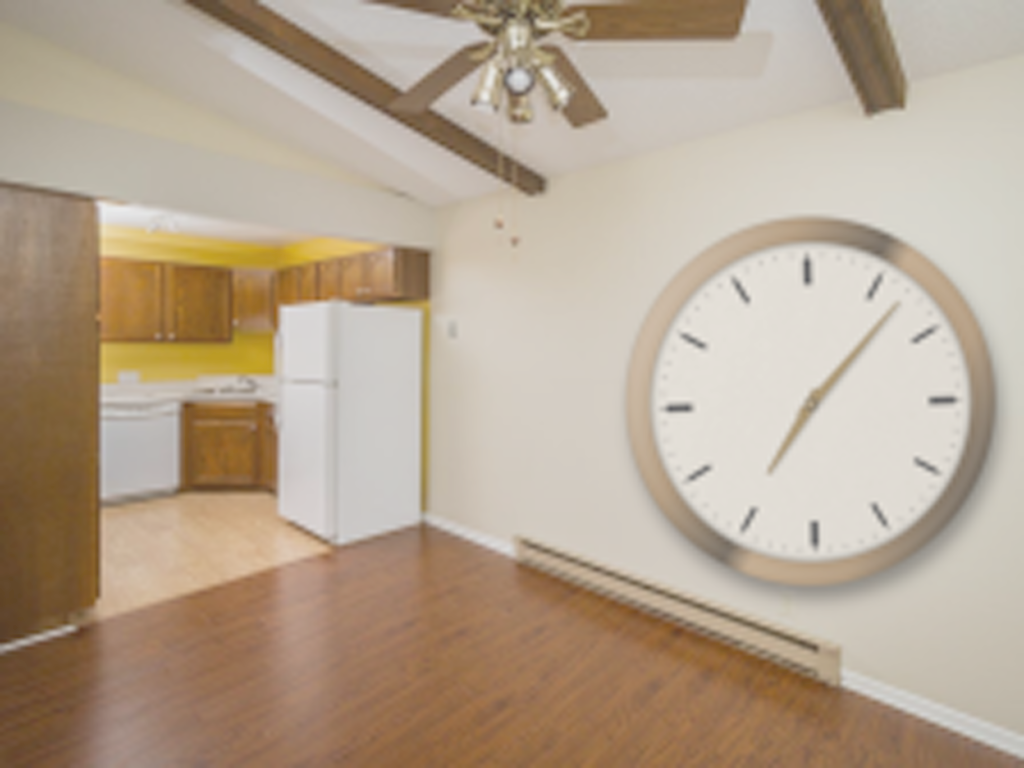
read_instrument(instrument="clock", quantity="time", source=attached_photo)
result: 7:07
